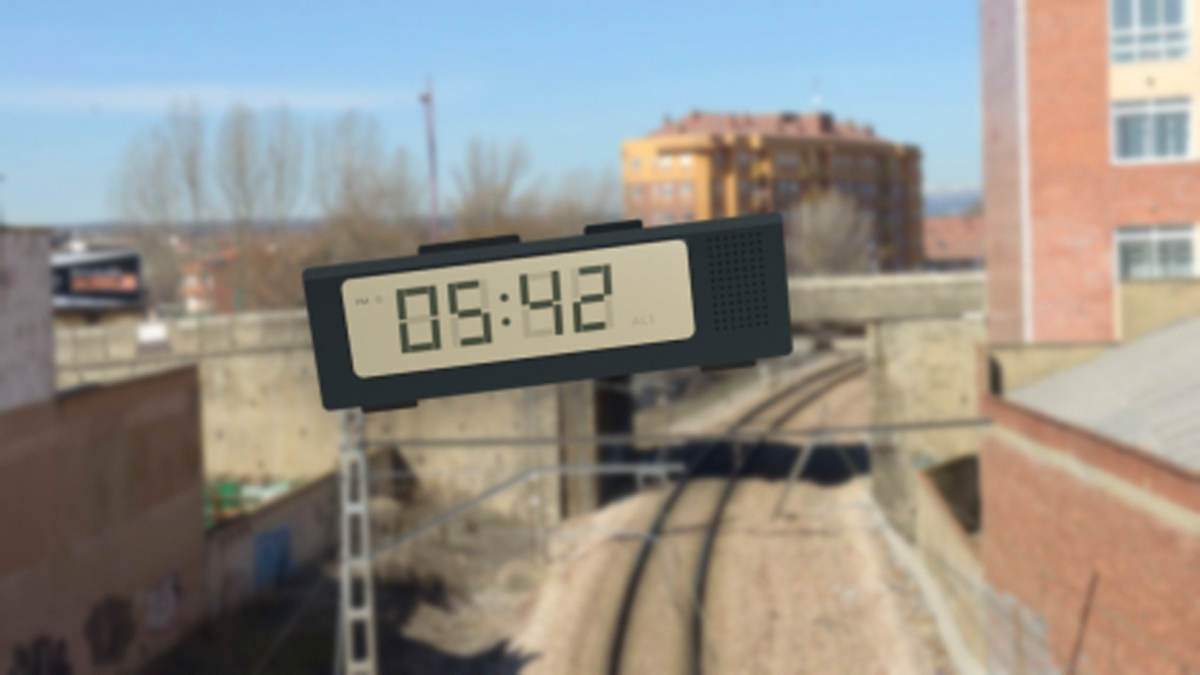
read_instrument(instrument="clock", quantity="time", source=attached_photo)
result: 5:42
